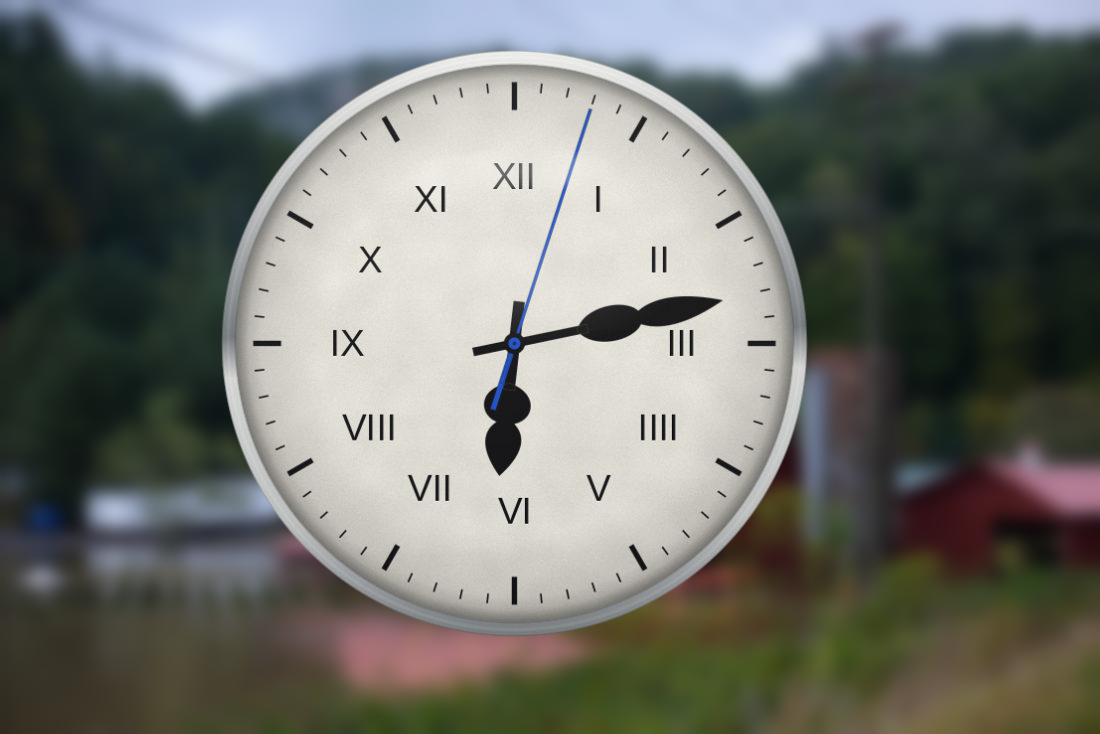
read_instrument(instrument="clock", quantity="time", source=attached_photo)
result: 6:13:03
